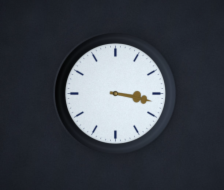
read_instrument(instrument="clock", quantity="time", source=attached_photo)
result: 3:17
